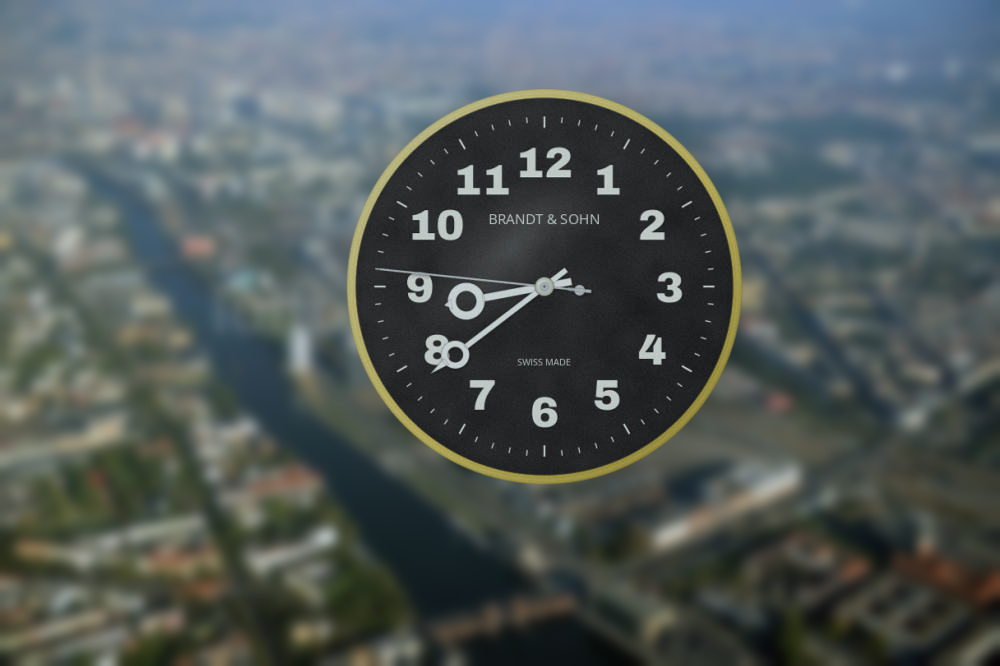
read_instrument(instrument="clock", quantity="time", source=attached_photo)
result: 8:38:46
